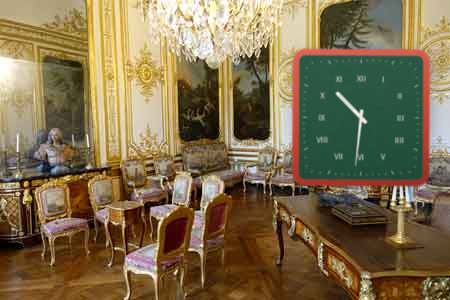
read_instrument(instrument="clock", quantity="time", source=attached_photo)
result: 10:31
